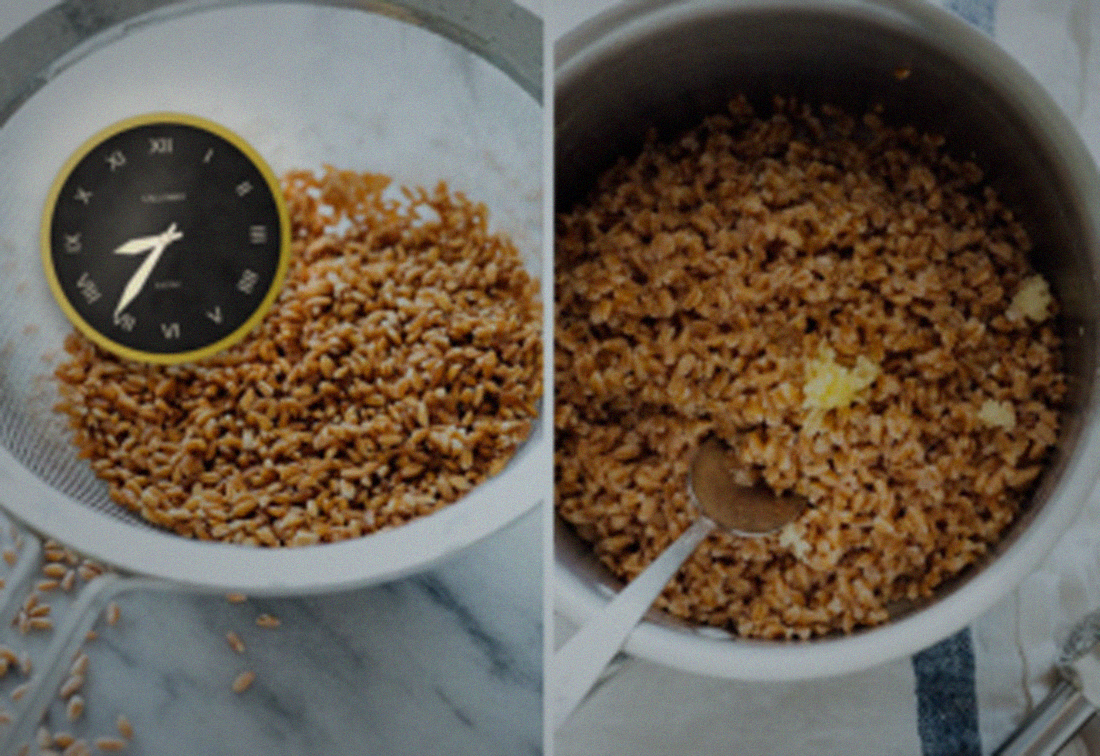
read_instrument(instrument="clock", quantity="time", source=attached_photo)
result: 8:36
